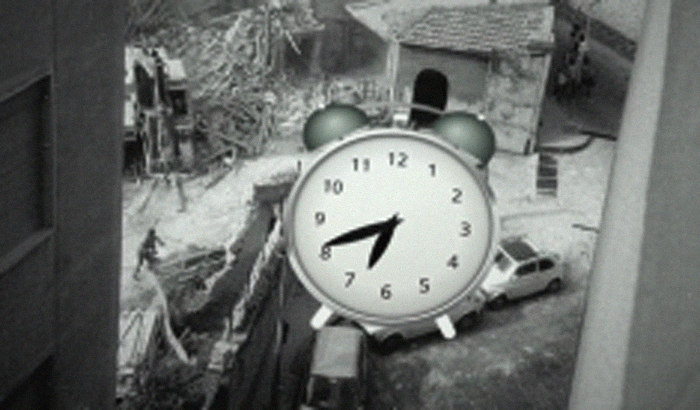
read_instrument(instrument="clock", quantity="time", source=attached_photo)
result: 6:41
